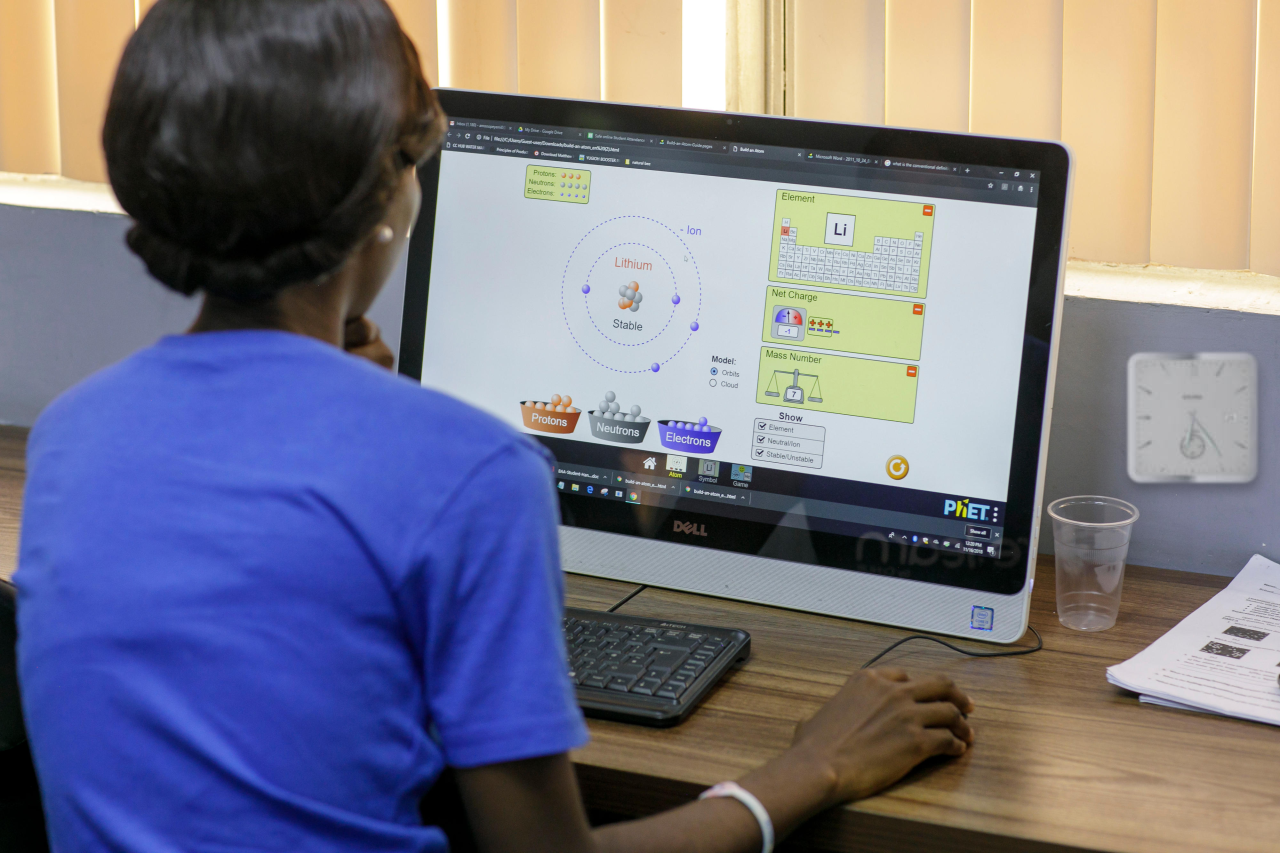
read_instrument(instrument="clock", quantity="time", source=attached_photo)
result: 6:24
